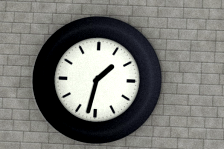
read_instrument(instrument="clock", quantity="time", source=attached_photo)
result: 1:32
